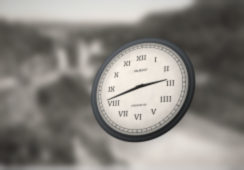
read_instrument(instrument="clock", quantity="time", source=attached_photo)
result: 2:42
